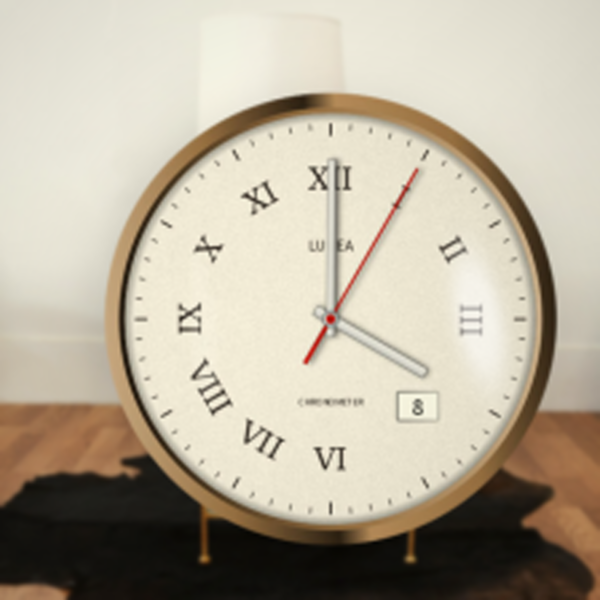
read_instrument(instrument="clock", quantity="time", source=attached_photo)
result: 4:00:05
